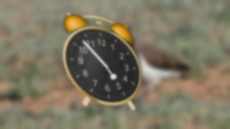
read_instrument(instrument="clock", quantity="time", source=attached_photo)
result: 4:53
